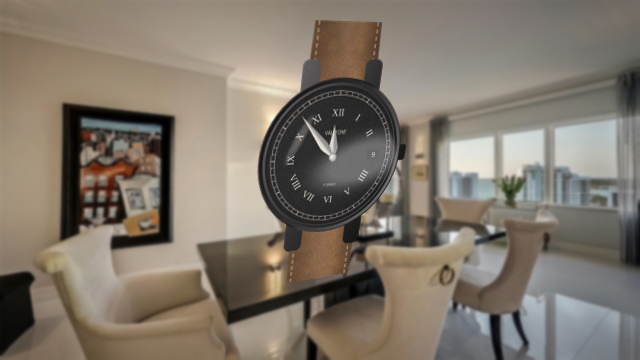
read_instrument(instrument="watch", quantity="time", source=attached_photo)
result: 11:53
